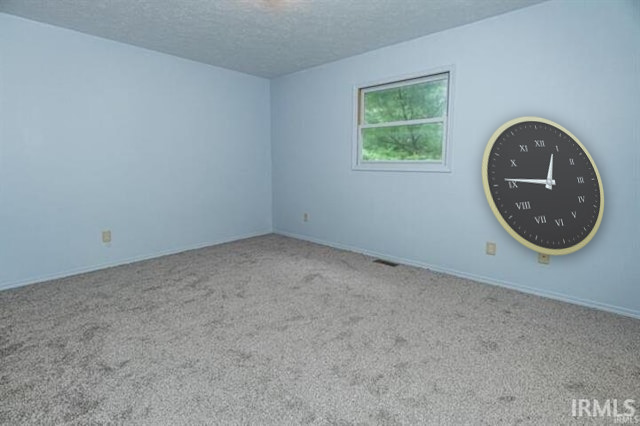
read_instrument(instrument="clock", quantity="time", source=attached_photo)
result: 12:46
